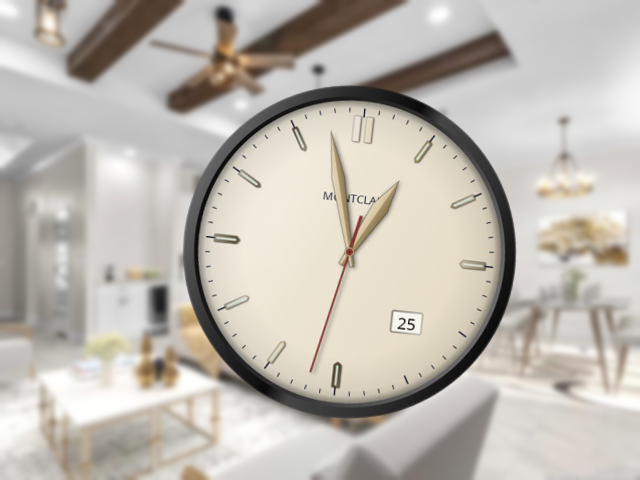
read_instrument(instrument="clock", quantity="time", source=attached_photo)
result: 12:57:32
